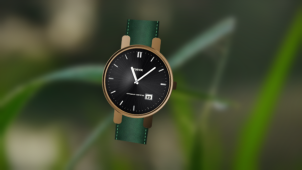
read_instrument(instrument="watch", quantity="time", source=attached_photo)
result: 11:08
